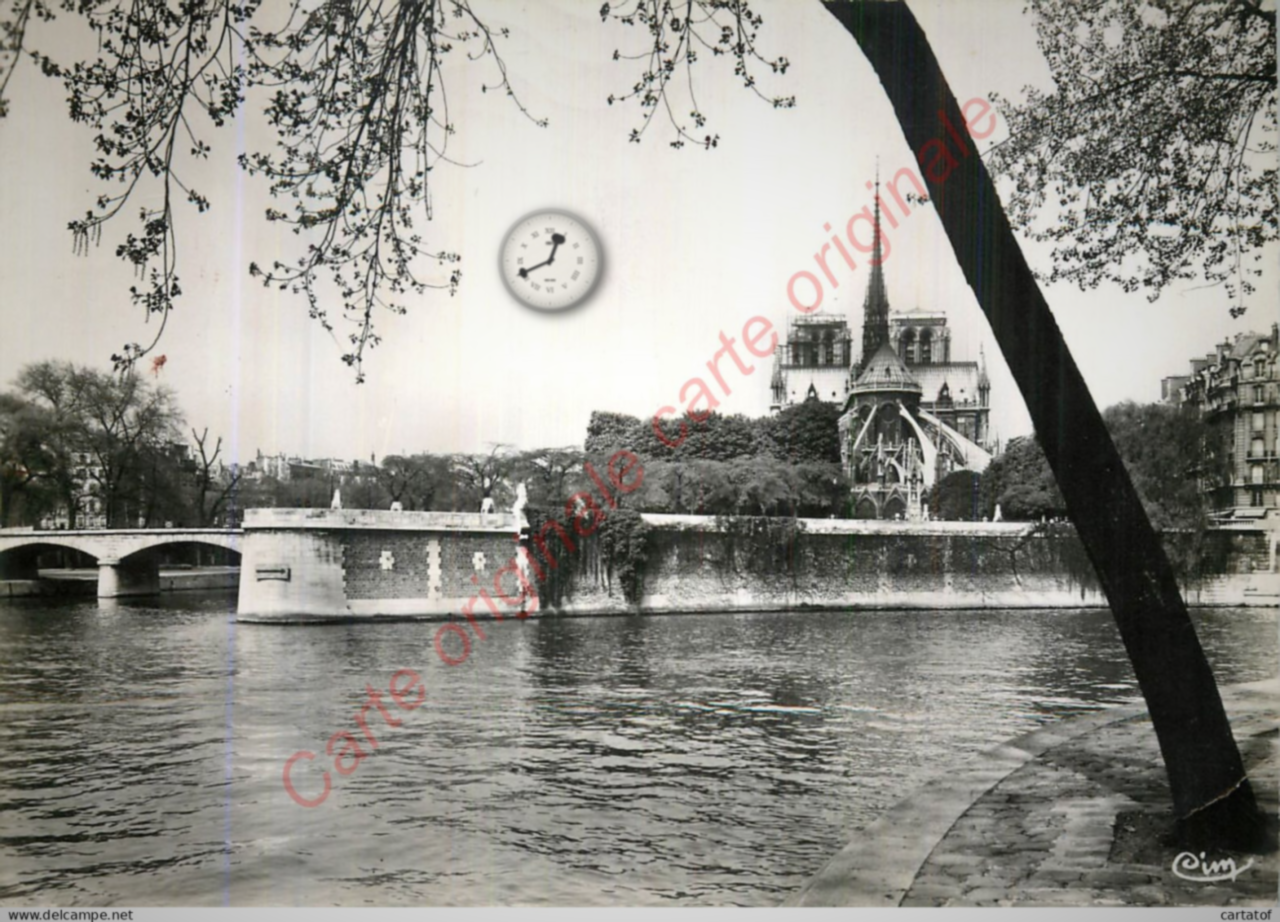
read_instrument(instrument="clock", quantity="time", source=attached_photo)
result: 12:41
